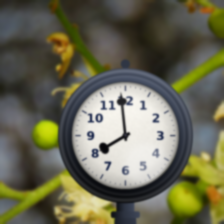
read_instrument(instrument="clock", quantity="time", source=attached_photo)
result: 7:59
